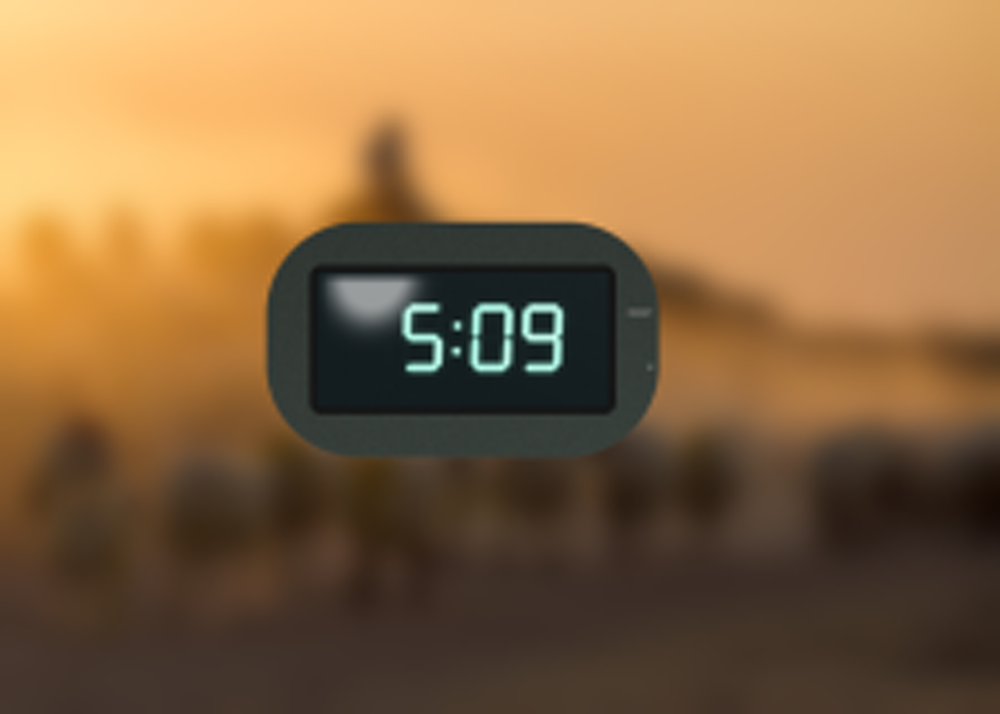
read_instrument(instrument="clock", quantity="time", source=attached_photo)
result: 5:09
